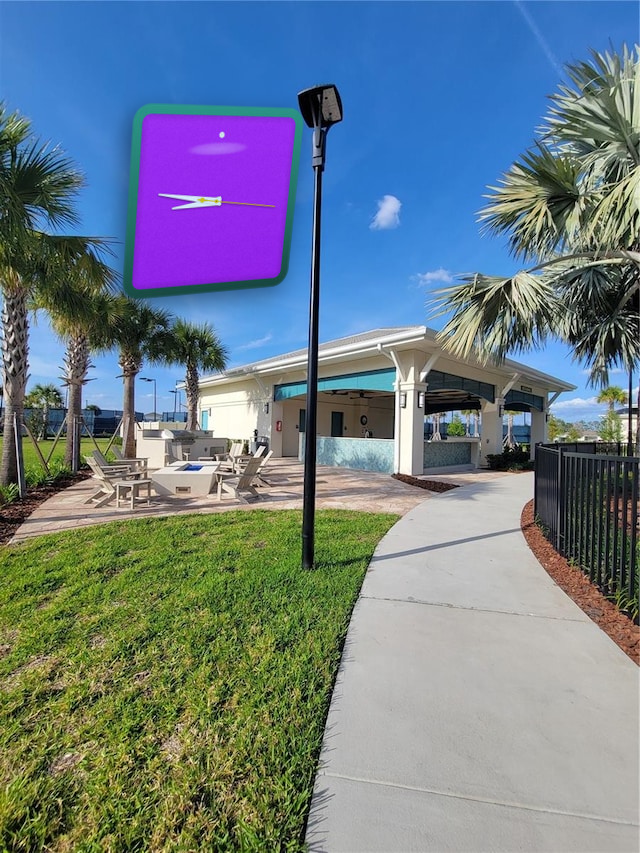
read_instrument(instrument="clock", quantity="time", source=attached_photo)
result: 8:46:16
